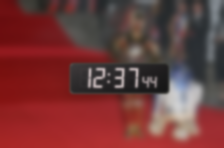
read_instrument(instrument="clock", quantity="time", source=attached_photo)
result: 12:37
